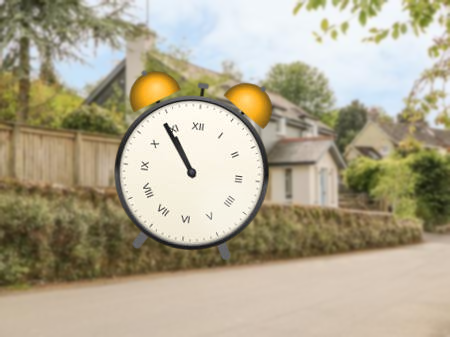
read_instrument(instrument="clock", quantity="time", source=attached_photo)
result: 10:54
